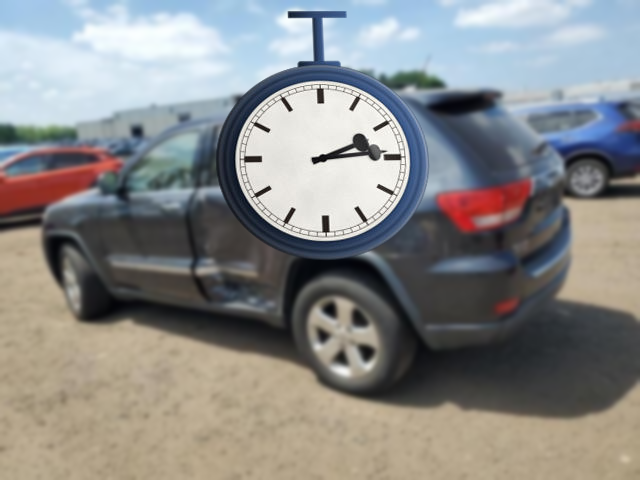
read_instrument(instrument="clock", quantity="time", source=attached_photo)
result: 2:14
